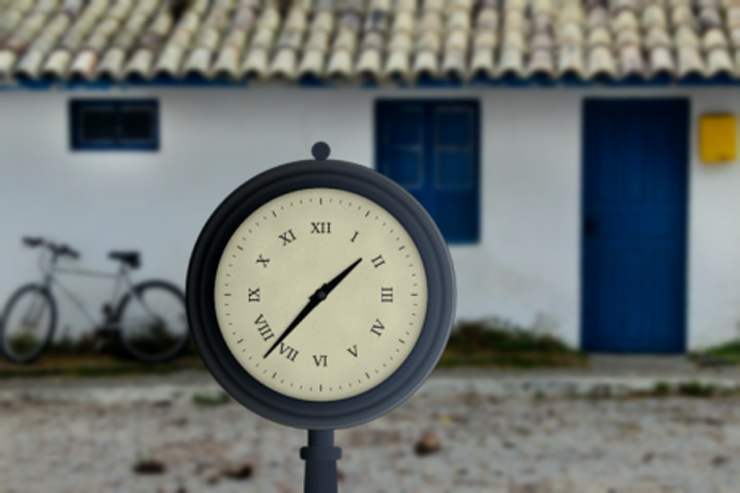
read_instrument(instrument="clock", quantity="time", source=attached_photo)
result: 1:37
